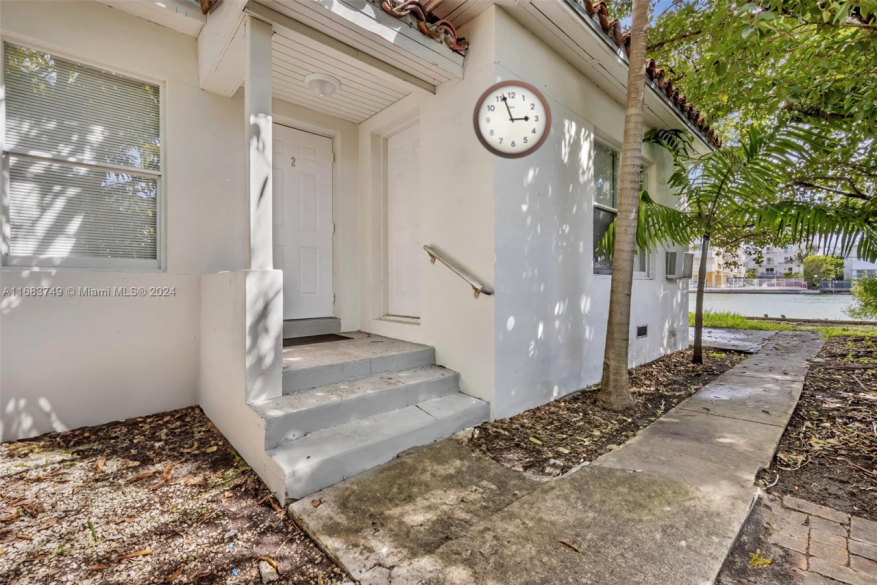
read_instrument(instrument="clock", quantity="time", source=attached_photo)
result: 2:57
